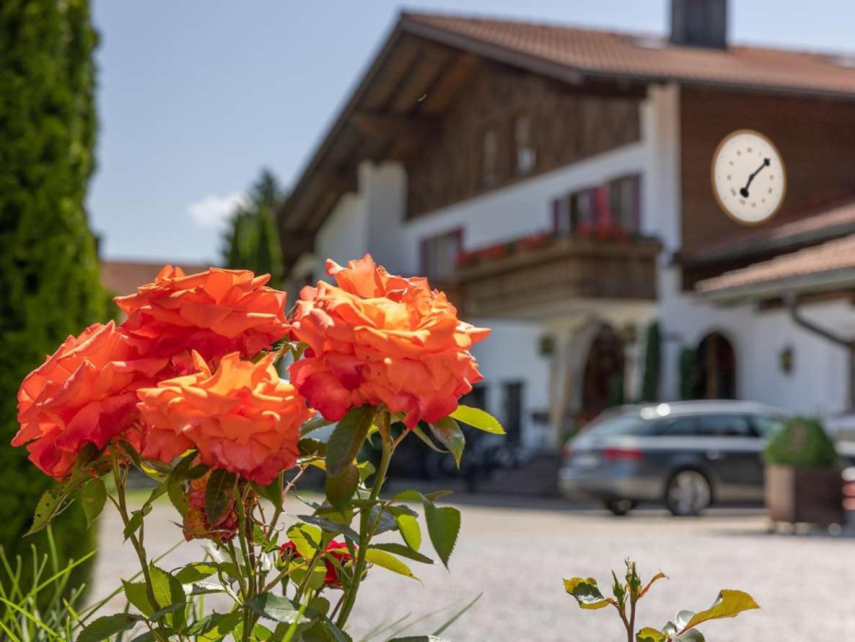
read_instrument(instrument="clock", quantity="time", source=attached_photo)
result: 7:09
